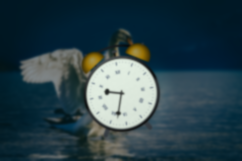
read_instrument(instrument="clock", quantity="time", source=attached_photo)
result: 9:33
